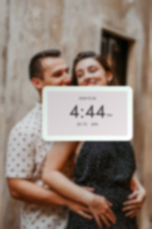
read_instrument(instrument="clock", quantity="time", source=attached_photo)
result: 4:44
